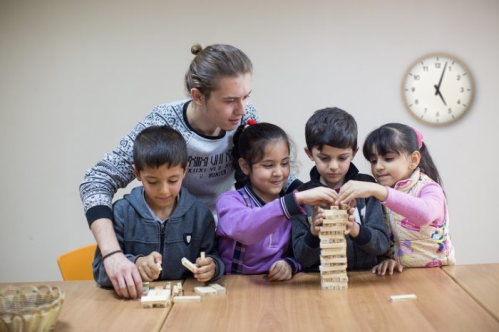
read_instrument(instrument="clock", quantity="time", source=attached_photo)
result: 5:03
